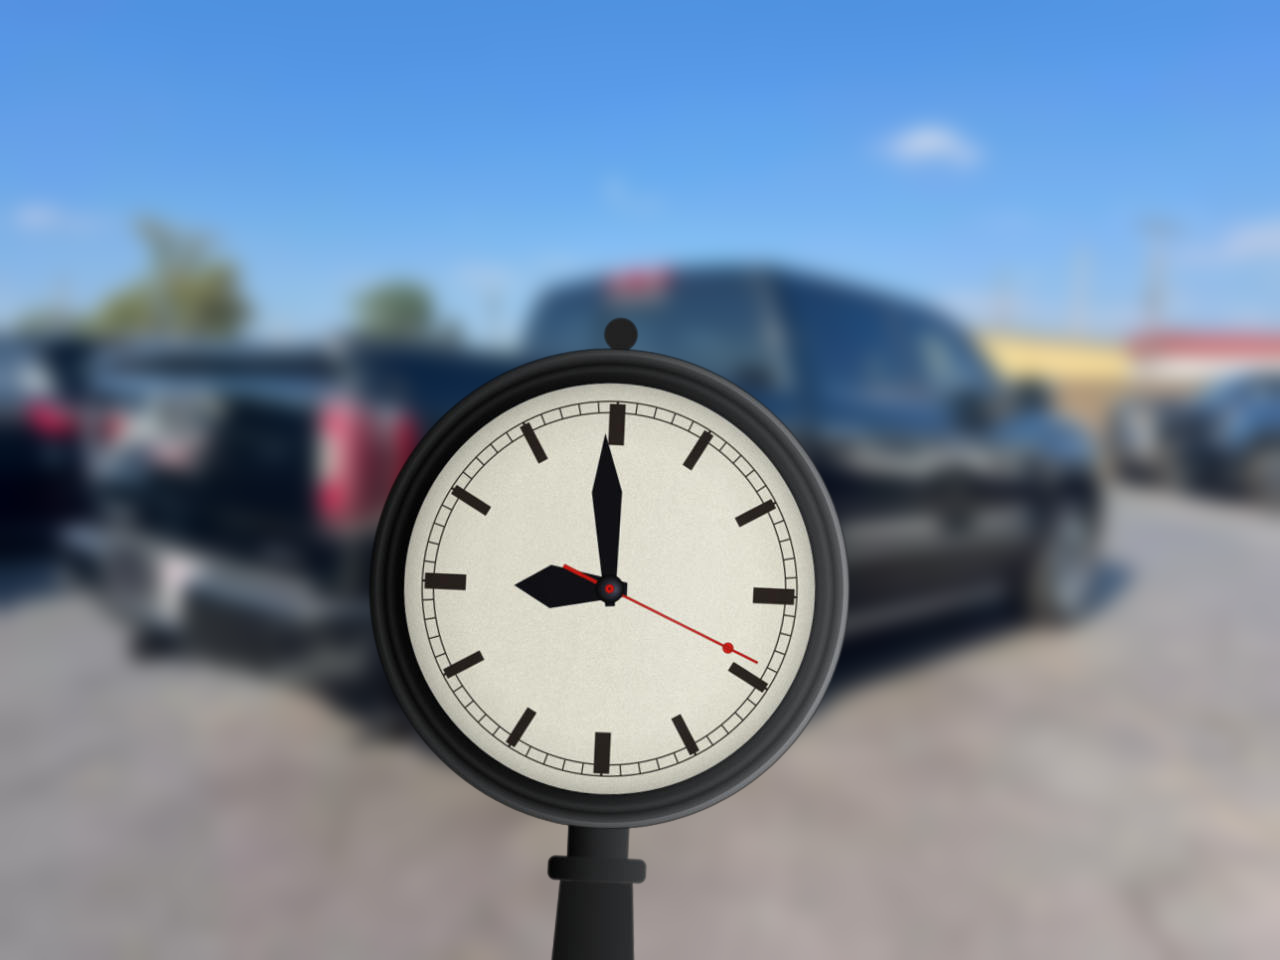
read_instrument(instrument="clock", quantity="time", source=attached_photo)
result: 8:59:19
